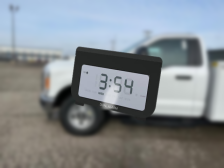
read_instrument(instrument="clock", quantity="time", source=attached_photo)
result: 3:54
